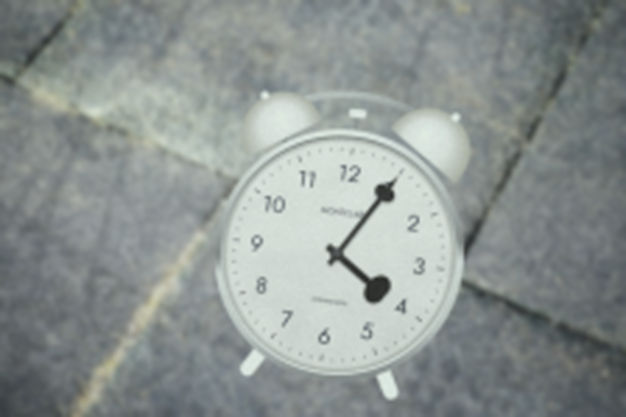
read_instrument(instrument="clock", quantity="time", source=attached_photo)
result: 4:05
